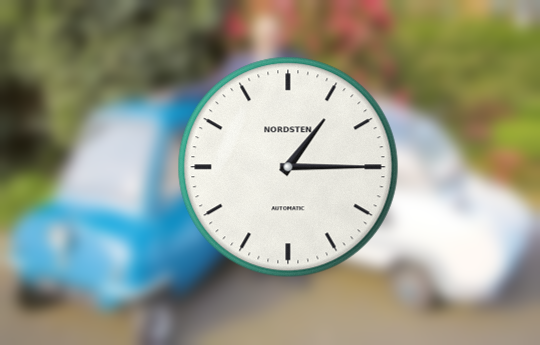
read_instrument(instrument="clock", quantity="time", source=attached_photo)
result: 1:15
